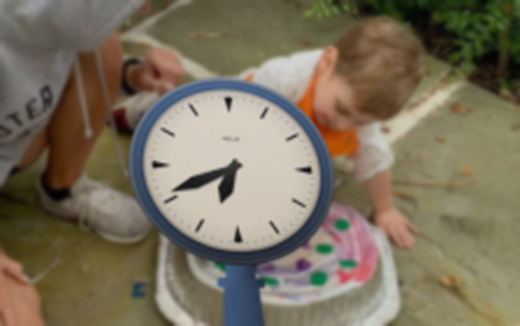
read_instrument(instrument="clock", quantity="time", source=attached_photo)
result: 6:41
